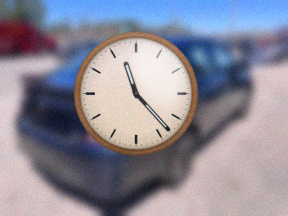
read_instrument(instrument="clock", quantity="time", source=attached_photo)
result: 11:23
